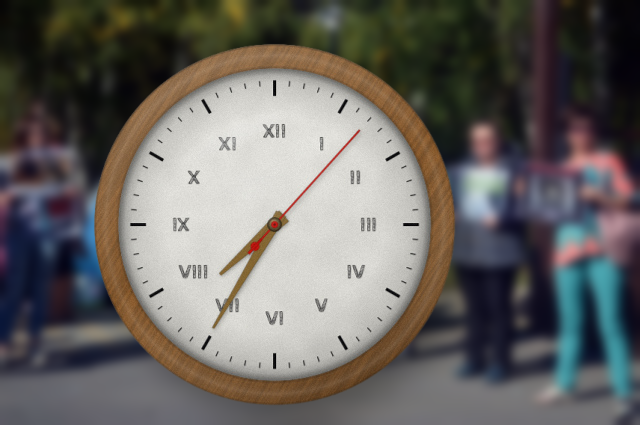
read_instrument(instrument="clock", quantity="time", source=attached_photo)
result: 7:35:07
